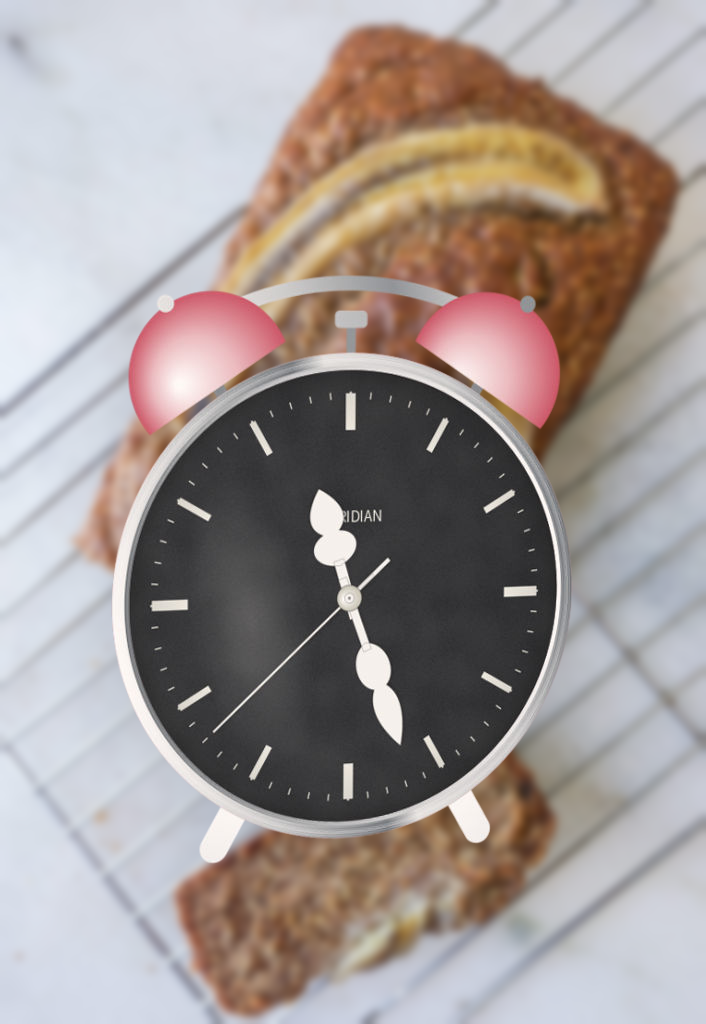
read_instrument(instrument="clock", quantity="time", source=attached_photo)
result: 11:26:38
